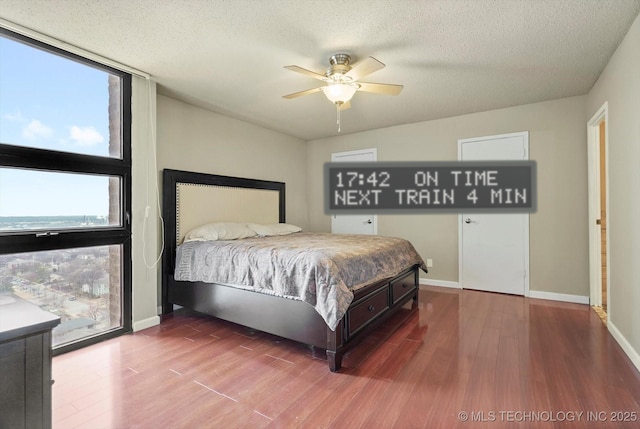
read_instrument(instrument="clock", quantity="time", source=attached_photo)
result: 17:42
